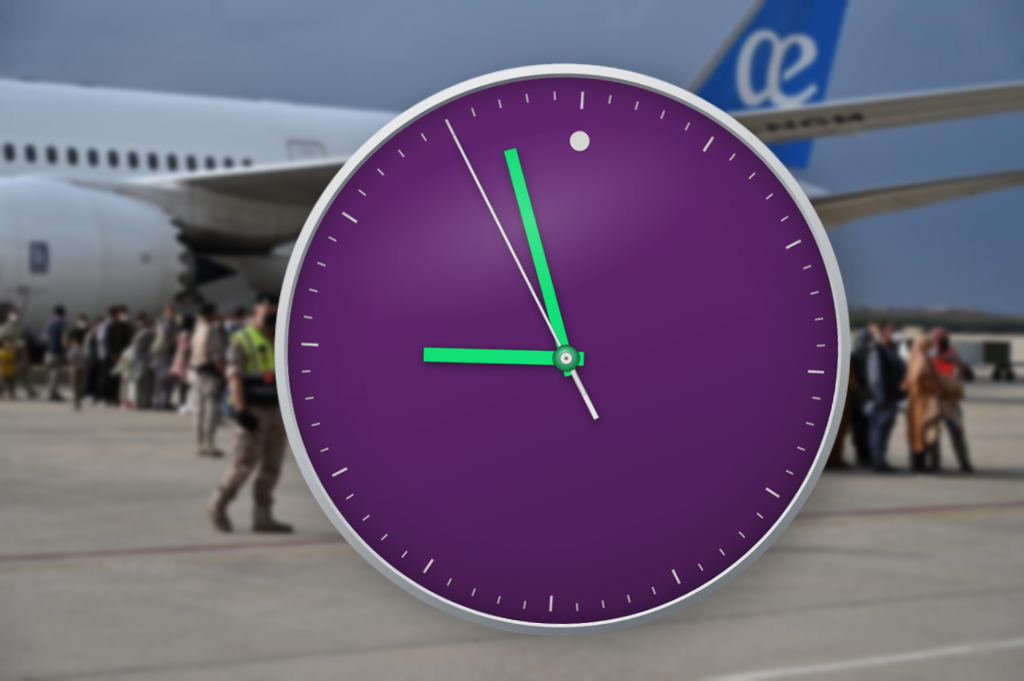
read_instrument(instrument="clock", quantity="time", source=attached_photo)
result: 8:56:55
